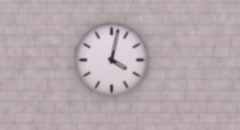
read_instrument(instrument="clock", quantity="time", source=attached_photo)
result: 4:02
